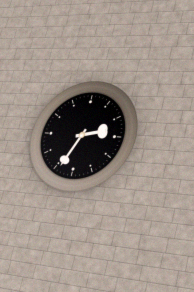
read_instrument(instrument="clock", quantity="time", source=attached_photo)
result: 2:34
